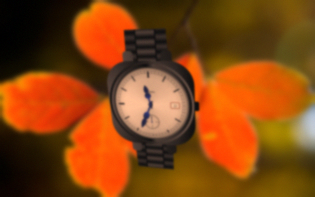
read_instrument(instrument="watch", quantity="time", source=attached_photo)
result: 11:34
